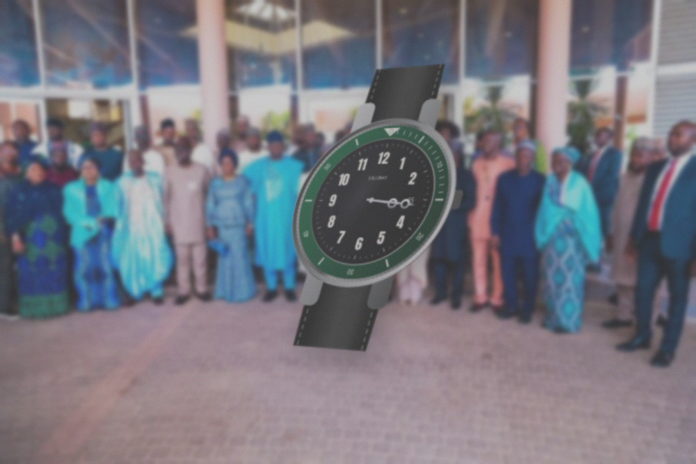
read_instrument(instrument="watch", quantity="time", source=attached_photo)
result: 3:16
